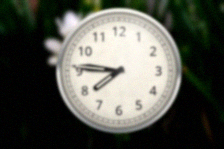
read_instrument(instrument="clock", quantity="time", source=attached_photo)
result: 7:46
